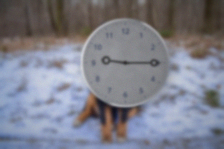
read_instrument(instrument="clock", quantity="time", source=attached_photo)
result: 9:15
